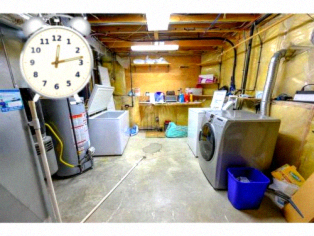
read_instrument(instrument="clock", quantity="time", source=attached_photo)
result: 12:13
